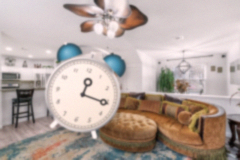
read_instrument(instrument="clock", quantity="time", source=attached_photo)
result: 12:16
